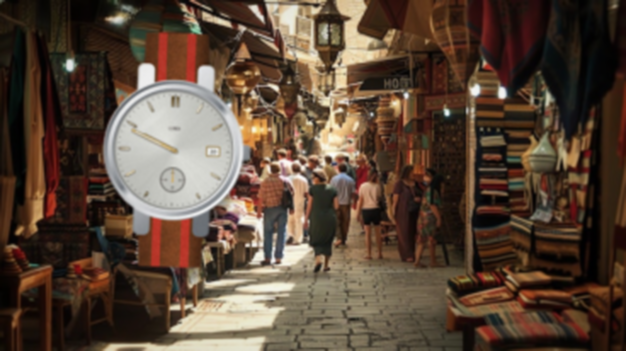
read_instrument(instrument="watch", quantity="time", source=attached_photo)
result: 9:49
